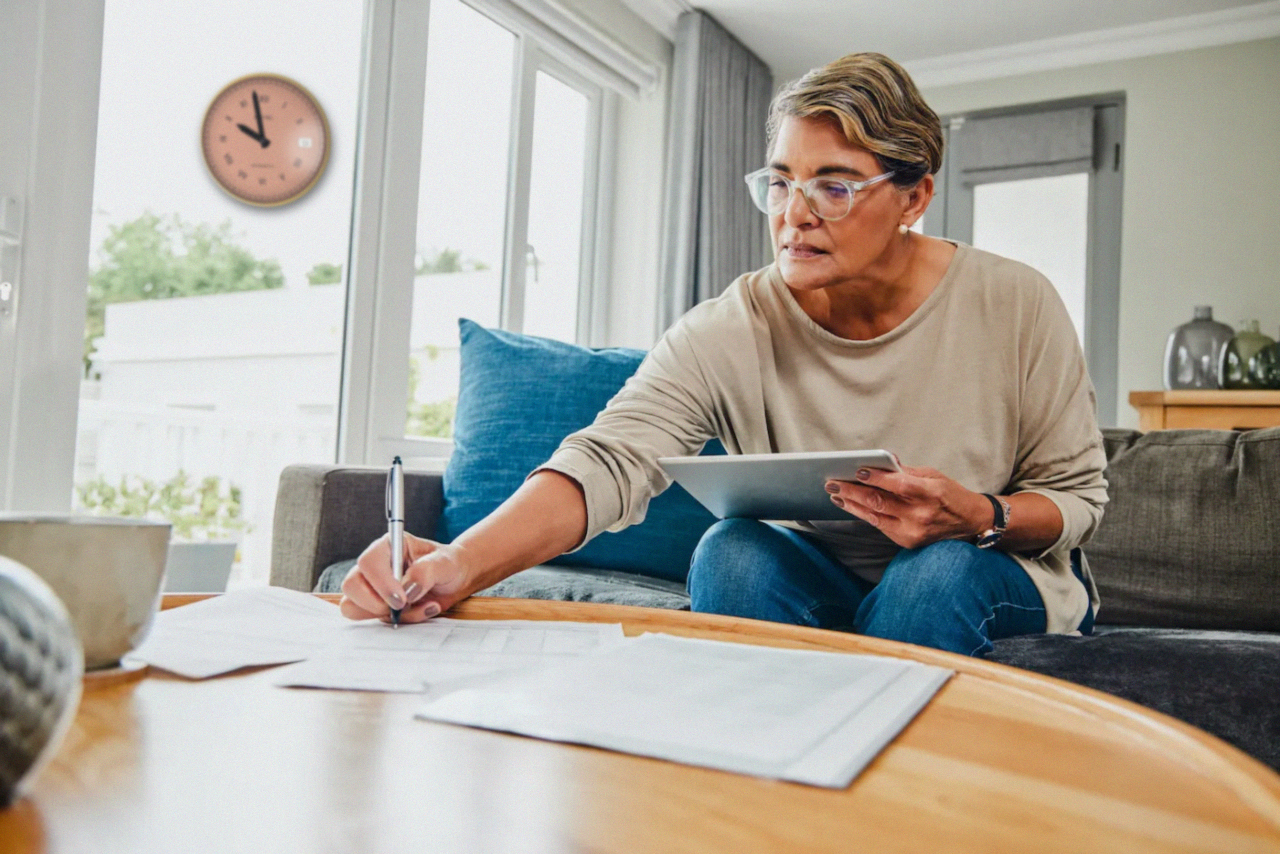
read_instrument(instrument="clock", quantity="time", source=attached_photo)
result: 9:58
